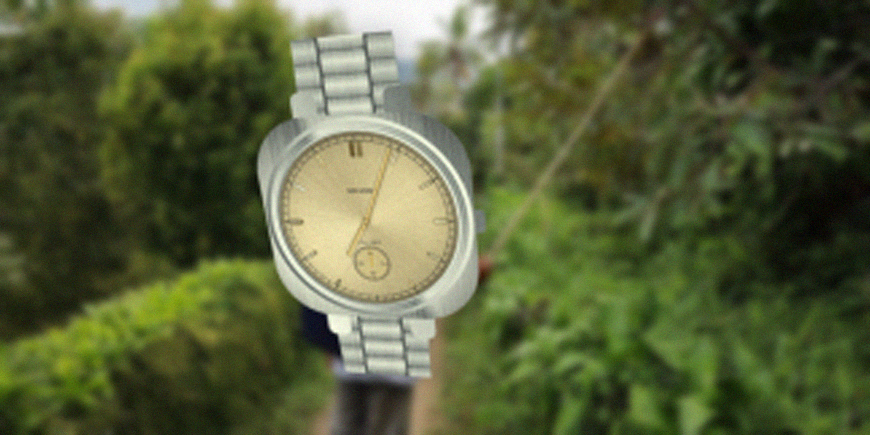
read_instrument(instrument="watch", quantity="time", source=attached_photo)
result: 7:04
